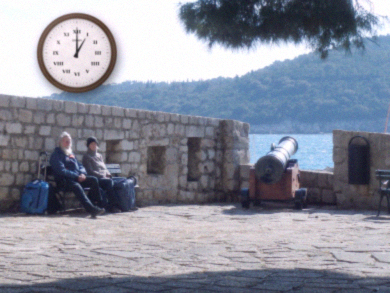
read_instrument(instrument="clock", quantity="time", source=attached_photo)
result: 1:00
